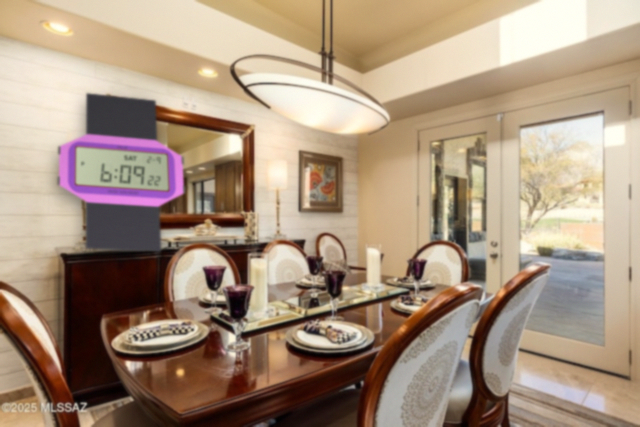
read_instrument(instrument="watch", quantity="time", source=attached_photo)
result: 6:09
